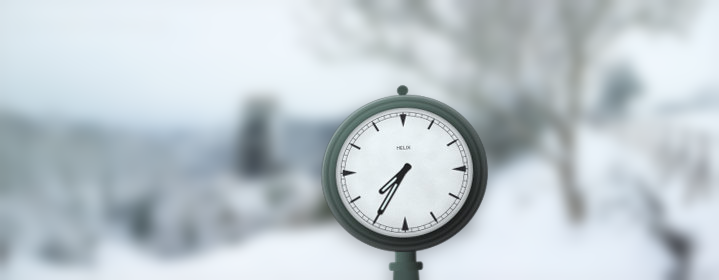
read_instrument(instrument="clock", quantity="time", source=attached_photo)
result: 7:35
